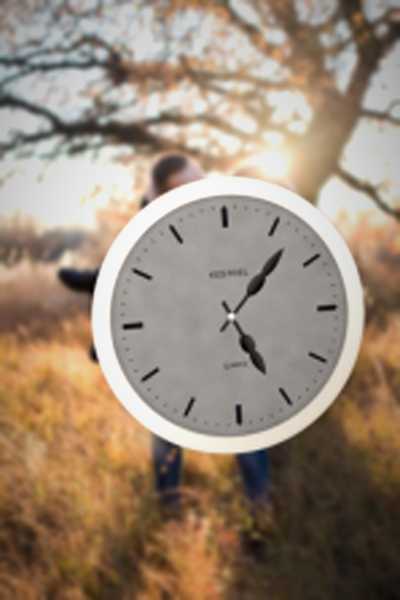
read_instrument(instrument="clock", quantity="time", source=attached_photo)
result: 5:07
